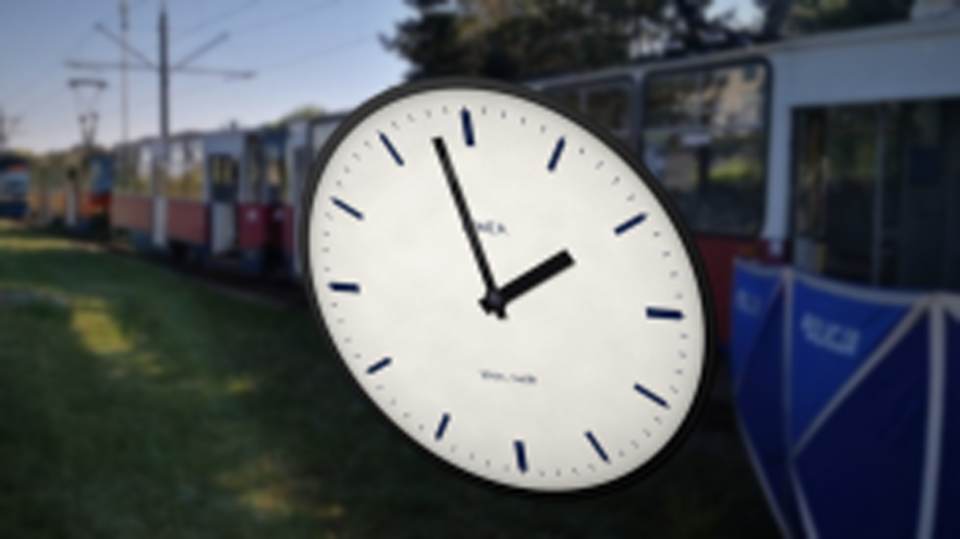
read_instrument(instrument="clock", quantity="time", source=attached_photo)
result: 1:58
